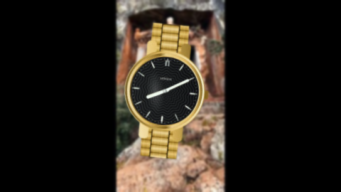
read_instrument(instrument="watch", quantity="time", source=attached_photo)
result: 8:10
